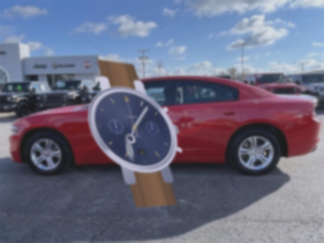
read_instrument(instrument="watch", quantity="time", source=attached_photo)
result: 7:07
